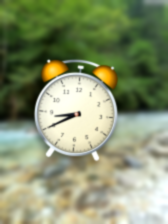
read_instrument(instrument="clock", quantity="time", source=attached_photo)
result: 8:40
